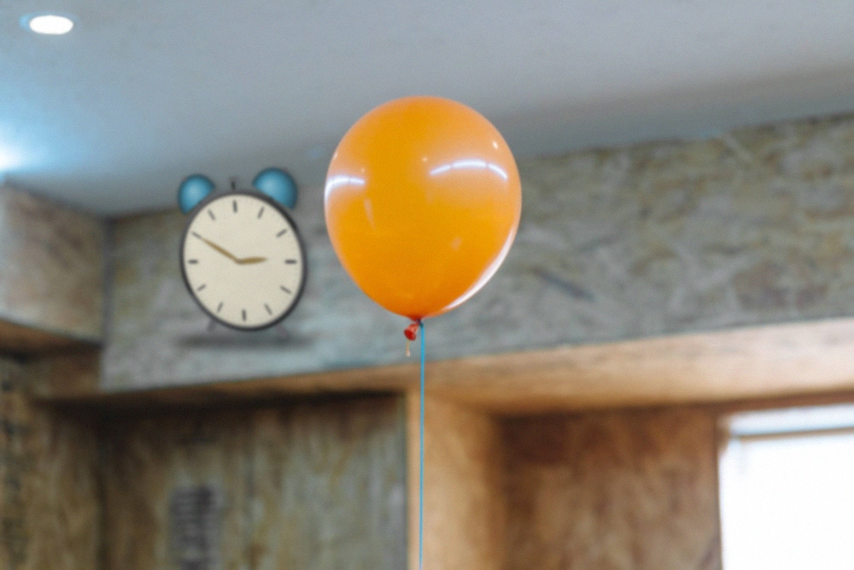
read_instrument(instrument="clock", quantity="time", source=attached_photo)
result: 2:50
